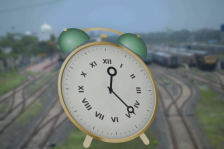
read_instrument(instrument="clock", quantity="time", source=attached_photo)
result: 12:23
